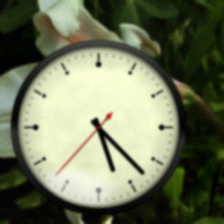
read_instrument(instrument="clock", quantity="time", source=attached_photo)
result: 5:22:37
